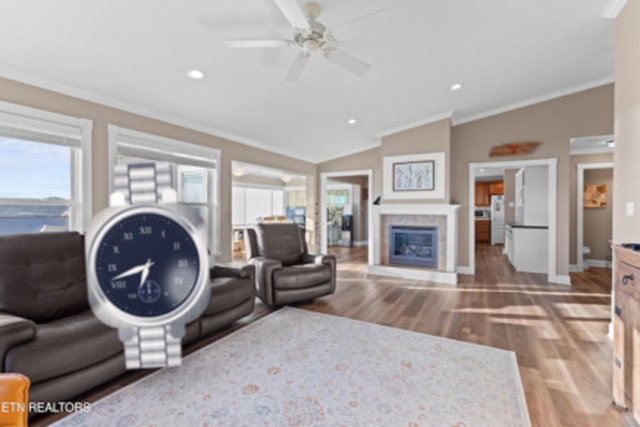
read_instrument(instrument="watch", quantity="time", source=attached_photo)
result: 6:42
